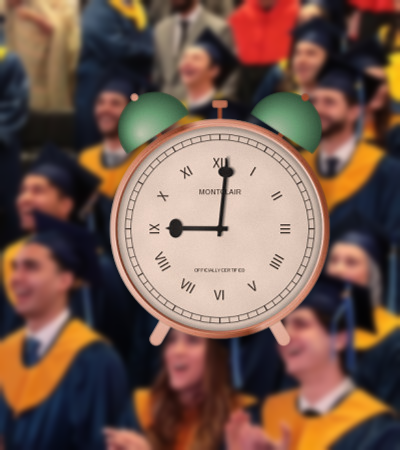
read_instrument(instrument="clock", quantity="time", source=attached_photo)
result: 9:01
